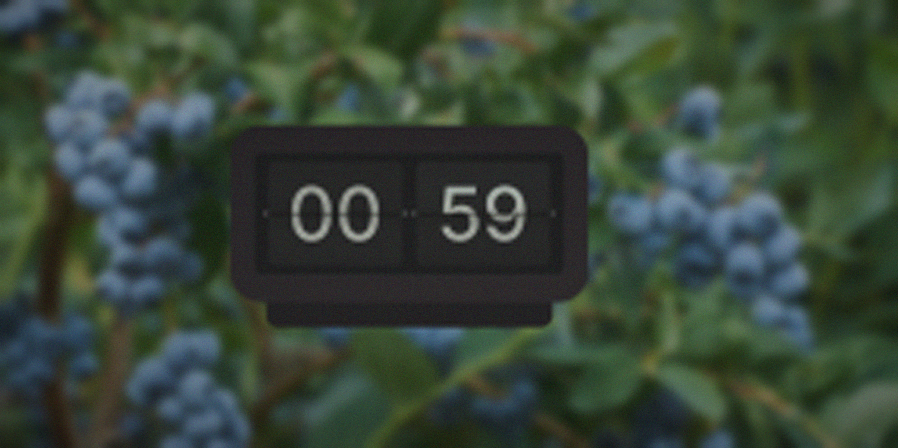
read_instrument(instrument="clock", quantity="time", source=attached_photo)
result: 0:59
